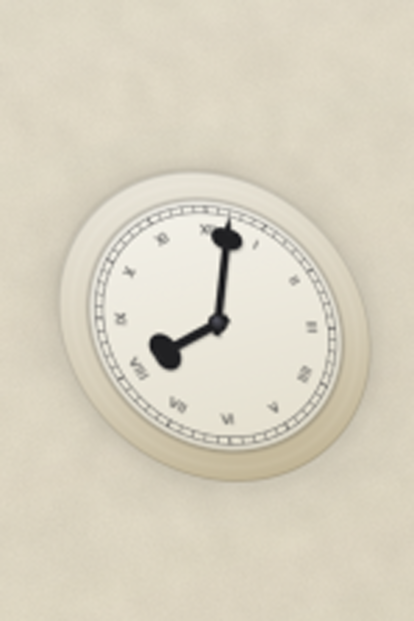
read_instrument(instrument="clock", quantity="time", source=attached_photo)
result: 8:02
